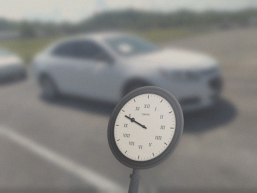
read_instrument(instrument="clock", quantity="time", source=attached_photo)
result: 9:49
